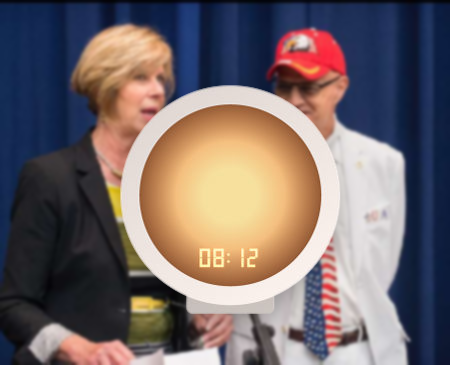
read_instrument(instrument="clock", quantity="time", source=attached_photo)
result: 8:12
